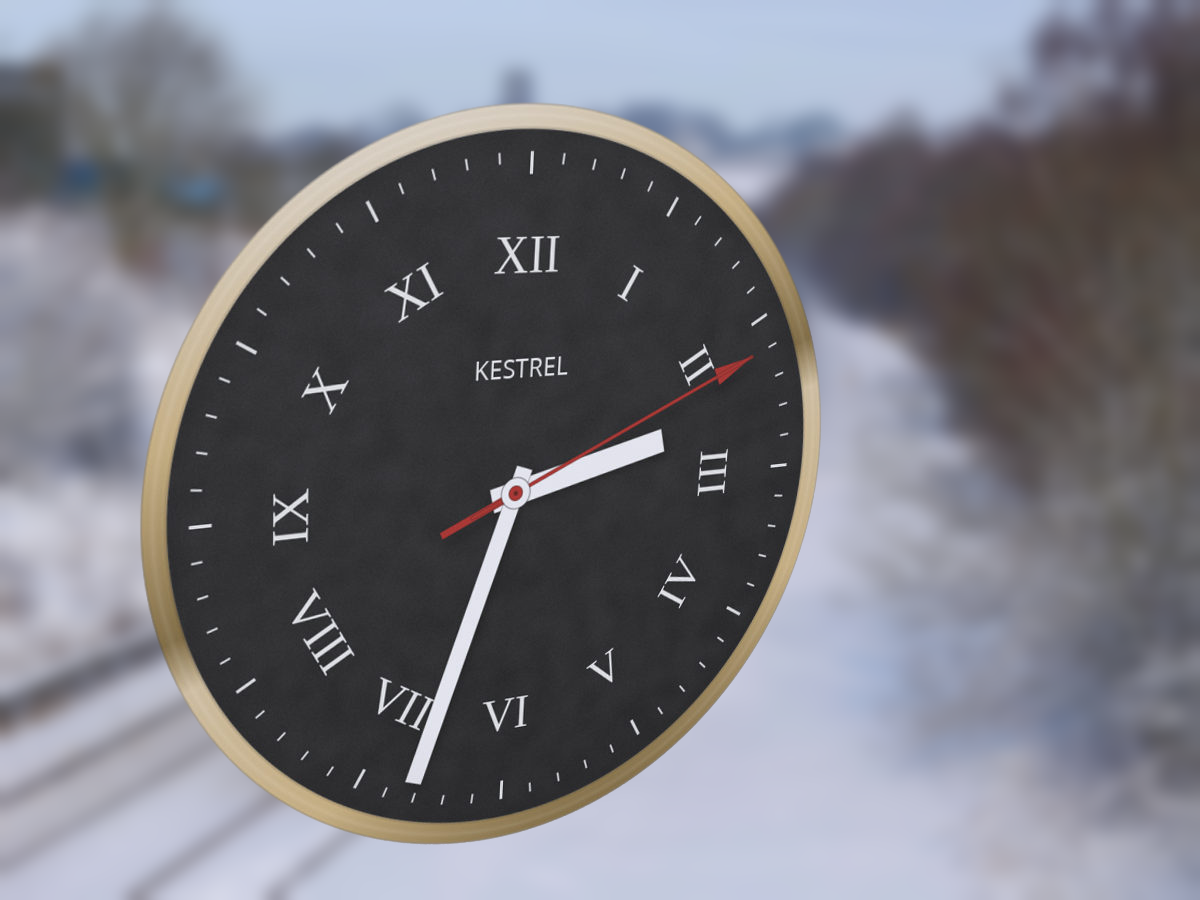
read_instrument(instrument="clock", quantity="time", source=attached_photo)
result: 2:33:11
